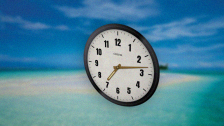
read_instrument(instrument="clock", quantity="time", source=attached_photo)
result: 7:13
